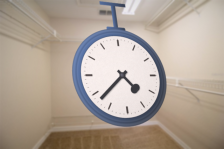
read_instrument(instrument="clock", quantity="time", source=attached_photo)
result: 4:38
